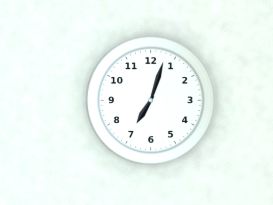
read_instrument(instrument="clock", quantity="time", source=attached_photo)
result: 7:03
